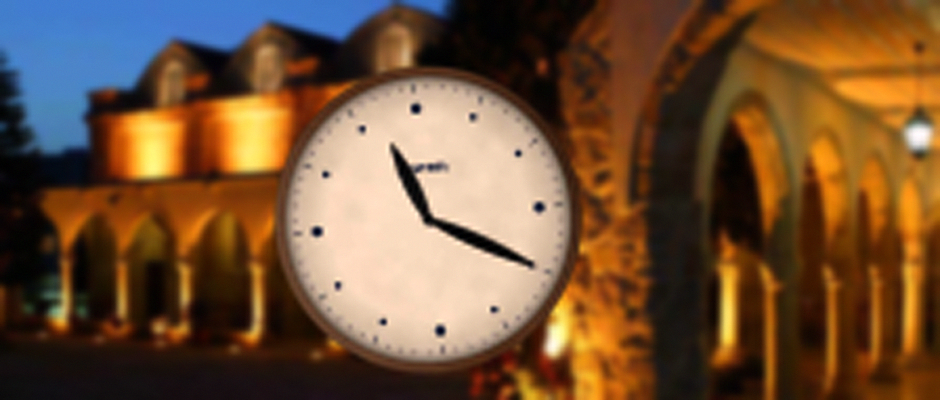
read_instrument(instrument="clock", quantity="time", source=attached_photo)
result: 11:20
